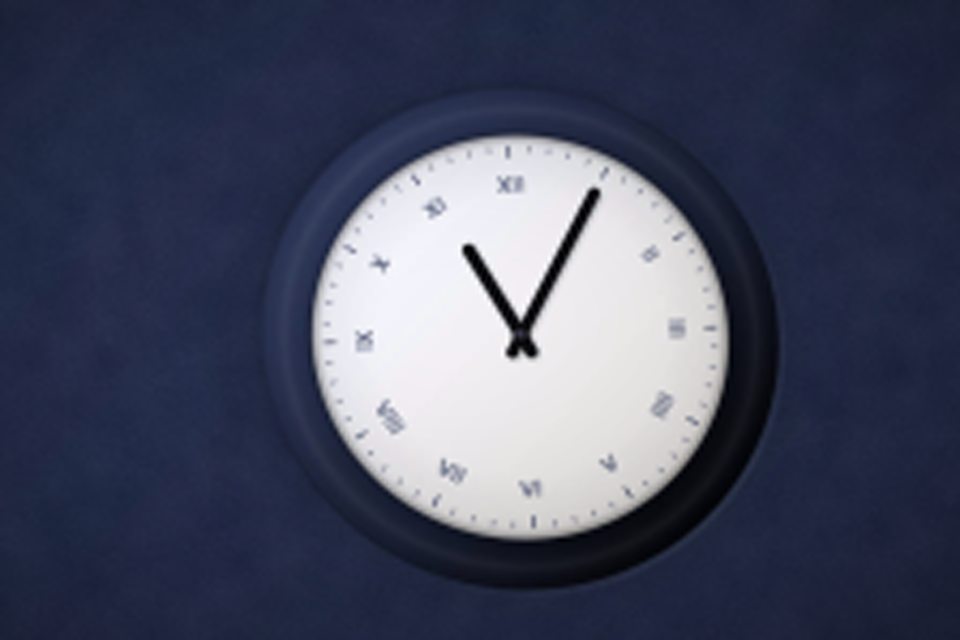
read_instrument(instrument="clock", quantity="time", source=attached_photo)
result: 11:05
